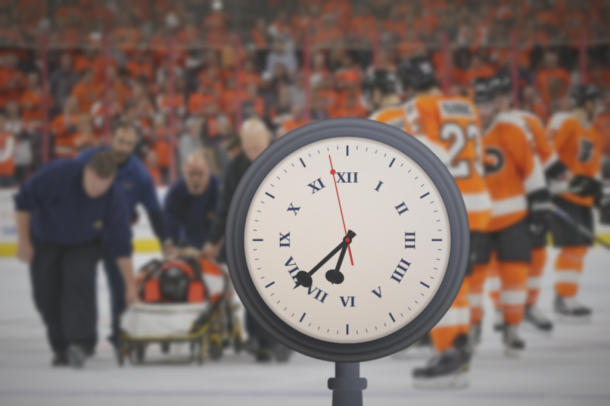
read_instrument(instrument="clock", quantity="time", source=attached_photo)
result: 6:37:58
